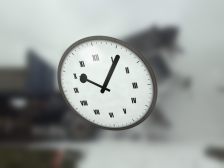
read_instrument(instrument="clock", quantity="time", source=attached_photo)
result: 10:06
